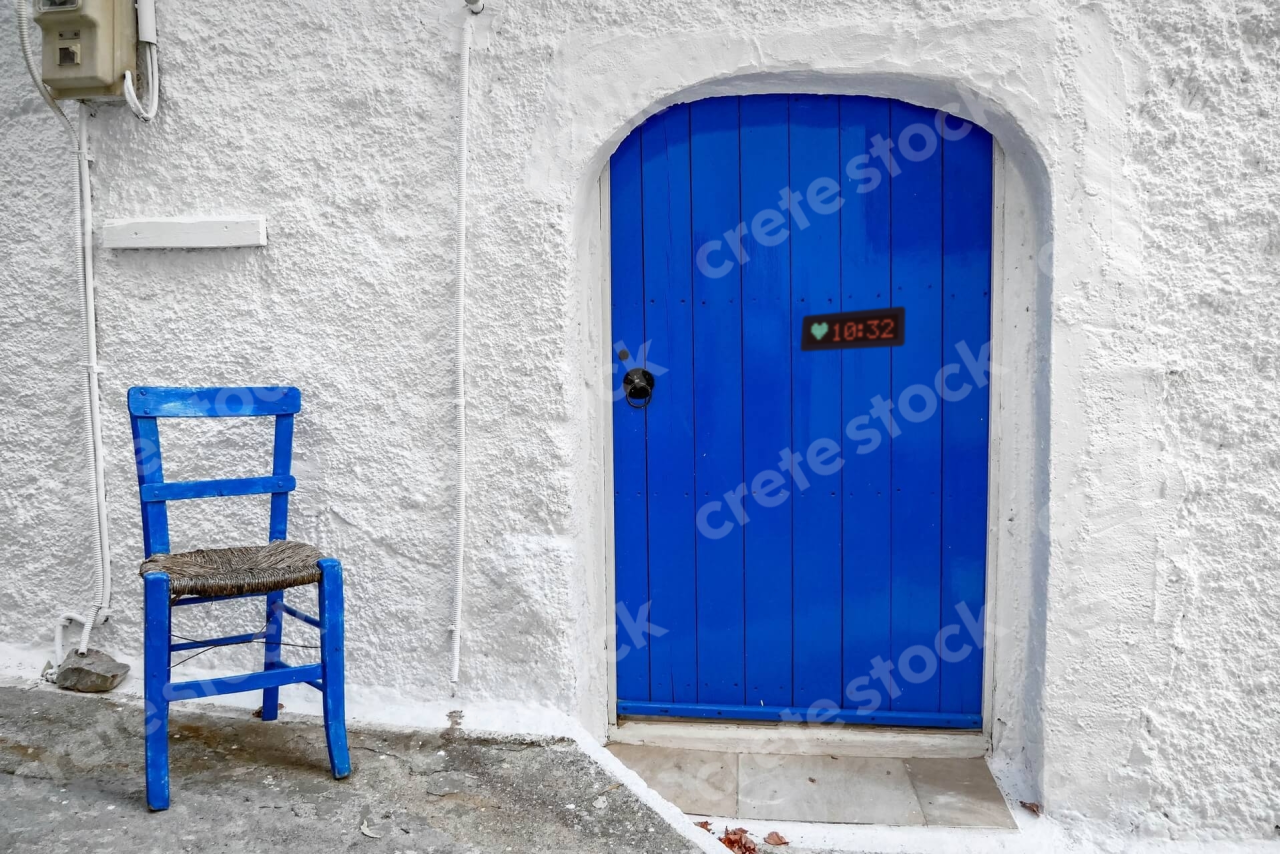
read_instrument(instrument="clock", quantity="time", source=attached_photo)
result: 10:32
